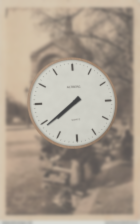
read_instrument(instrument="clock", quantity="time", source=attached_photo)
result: 7:39
